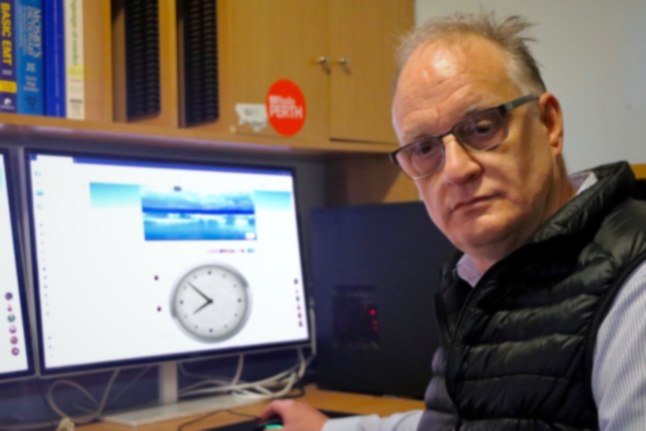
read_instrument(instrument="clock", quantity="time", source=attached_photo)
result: 7:52
